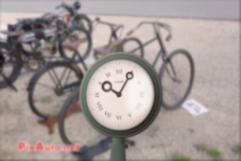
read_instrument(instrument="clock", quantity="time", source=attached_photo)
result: 10:05
